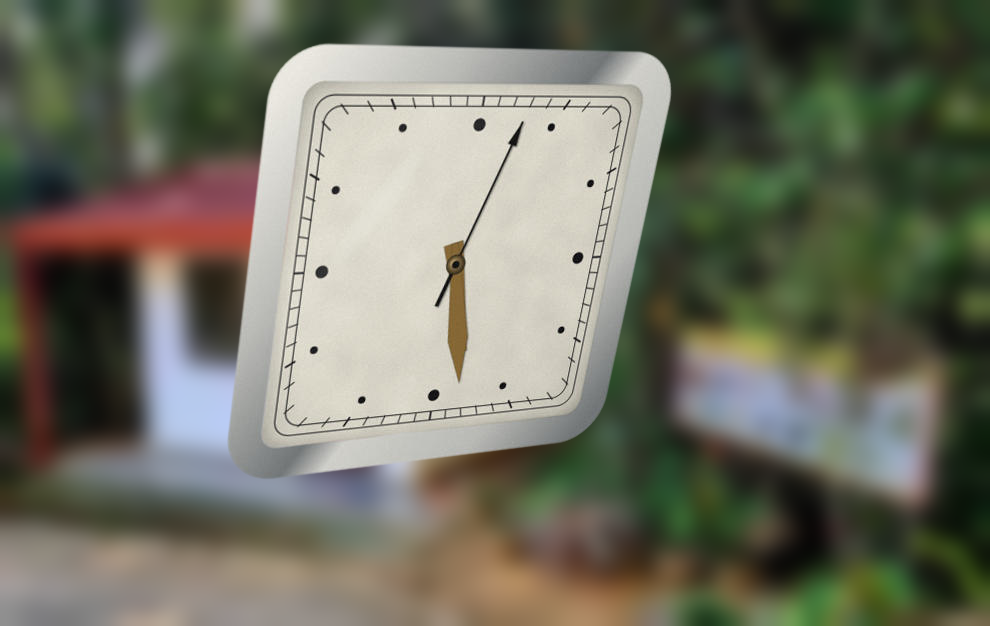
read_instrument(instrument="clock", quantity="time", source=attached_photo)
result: 5:28:03
